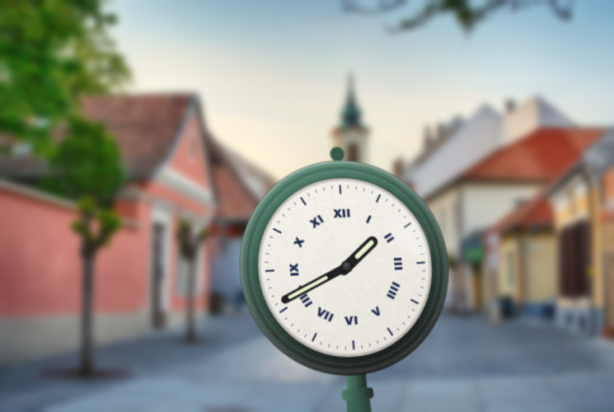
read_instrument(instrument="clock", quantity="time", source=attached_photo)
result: 1:41
